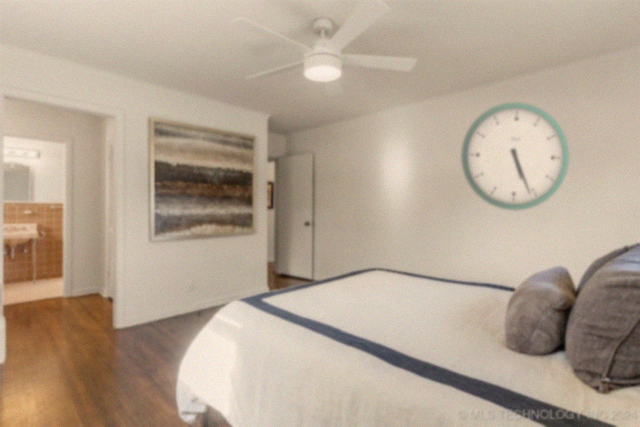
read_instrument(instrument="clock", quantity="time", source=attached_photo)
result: 5:26
